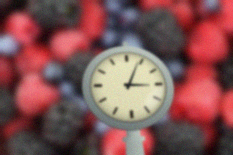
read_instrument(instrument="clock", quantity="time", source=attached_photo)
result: 3:04
